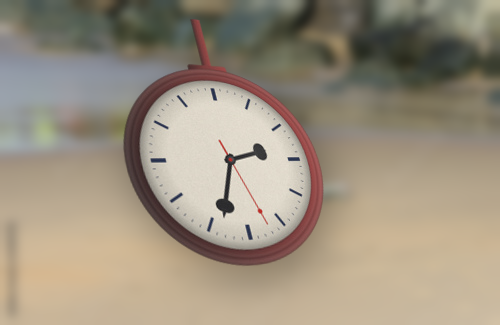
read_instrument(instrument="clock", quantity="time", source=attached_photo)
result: 2:33:27
